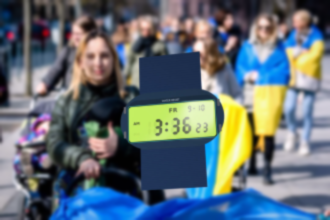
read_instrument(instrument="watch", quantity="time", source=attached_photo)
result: 3:36:23
